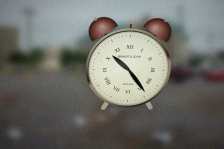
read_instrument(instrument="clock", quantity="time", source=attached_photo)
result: 10:24
